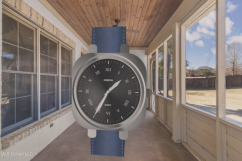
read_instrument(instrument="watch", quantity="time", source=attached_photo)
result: 1:35
